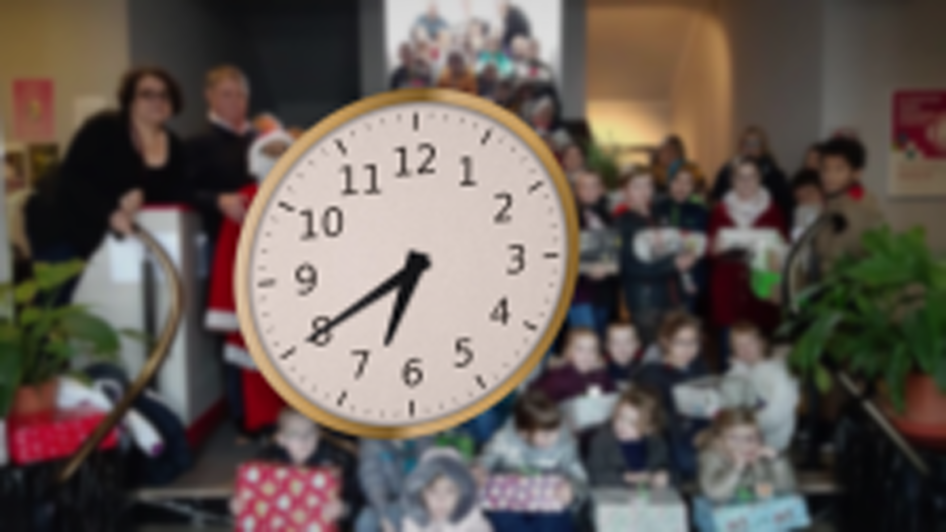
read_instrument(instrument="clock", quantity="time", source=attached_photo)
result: 6:40
